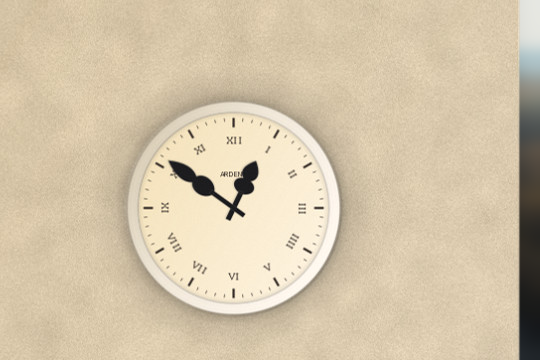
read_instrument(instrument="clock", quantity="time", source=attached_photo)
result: 12:51
